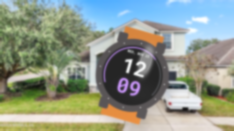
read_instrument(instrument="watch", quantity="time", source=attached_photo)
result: 12:09
